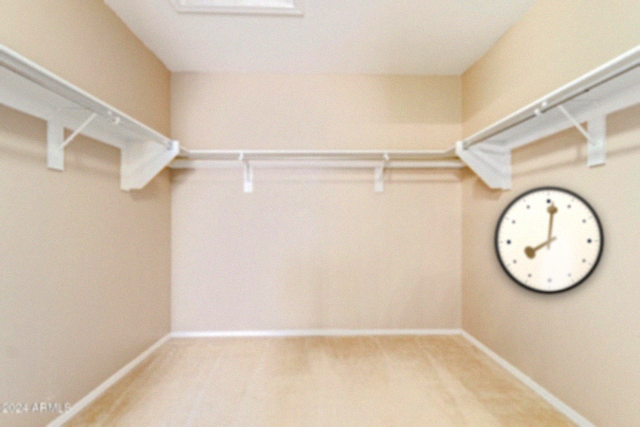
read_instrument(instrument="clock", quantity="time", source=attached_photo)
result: 8:01
